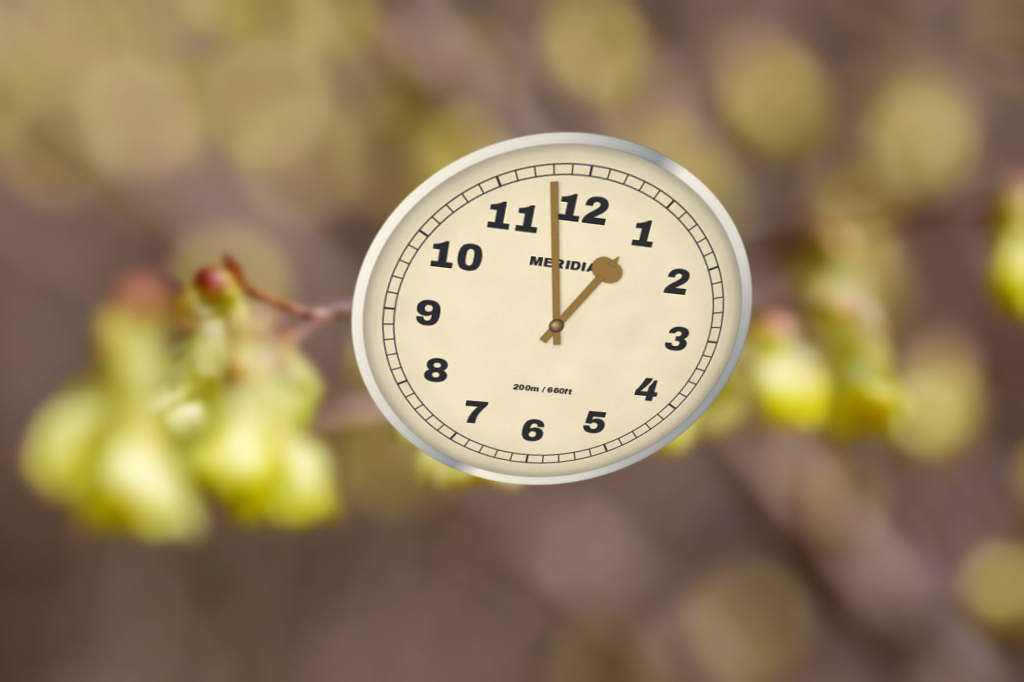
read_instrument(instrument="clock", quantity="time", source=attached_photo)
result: 12:58
